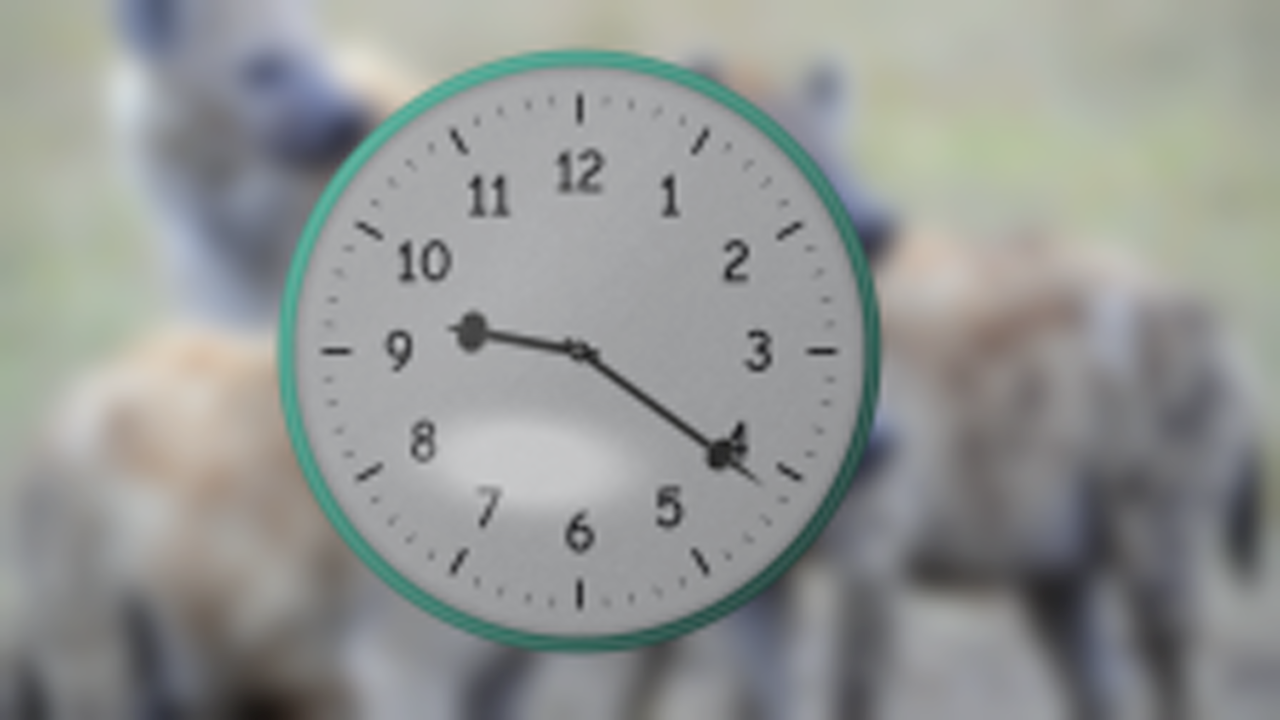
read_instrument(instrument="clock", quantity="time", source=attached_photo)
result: 9:21
